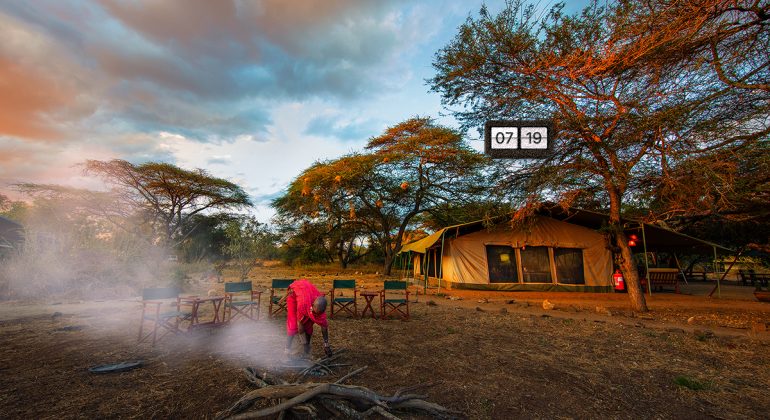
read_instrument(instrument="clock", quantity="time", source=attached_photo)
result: 7:19
